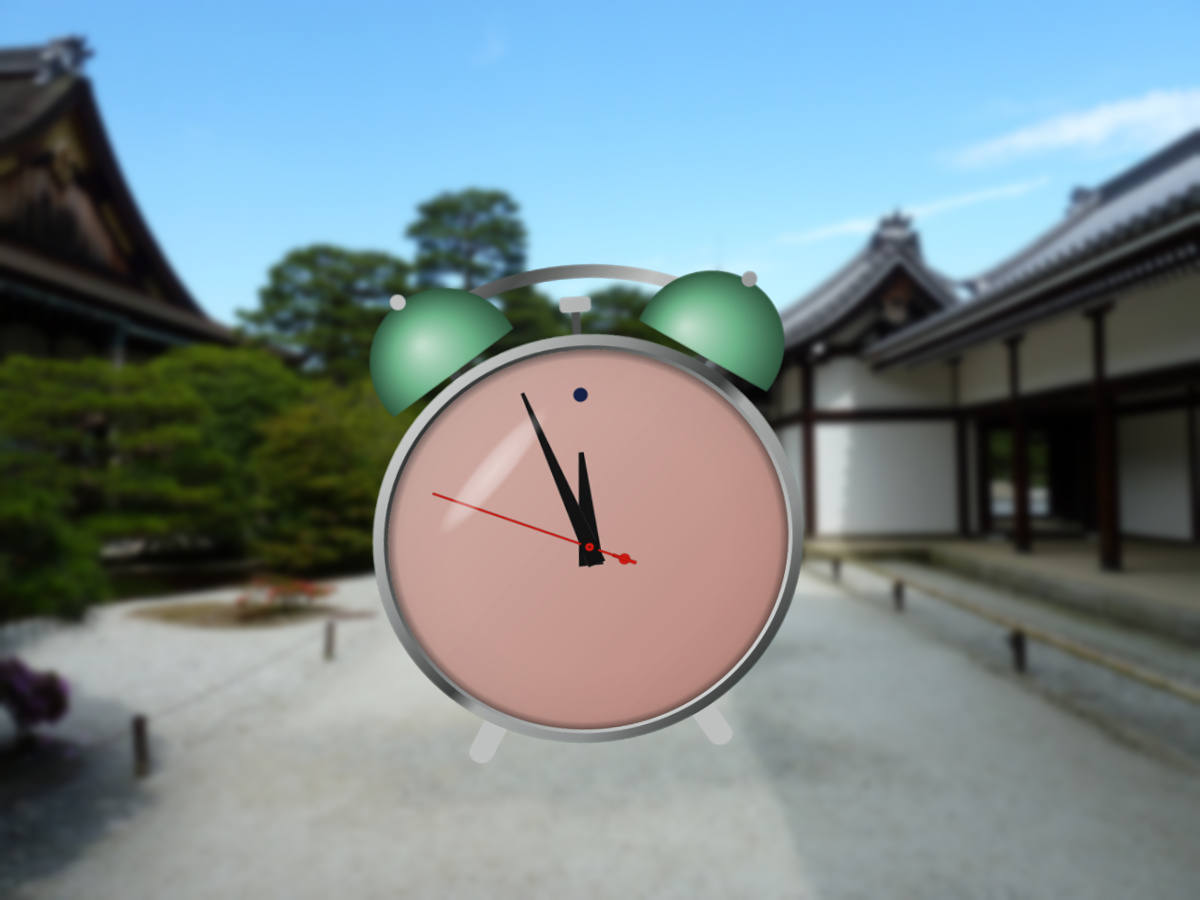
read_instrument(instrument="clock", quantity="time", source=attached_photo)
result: 11:56:49
